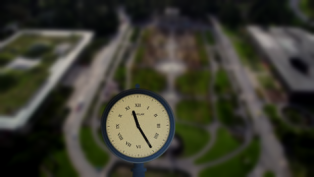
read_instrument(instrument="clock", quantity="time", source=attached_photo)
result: 11:25
